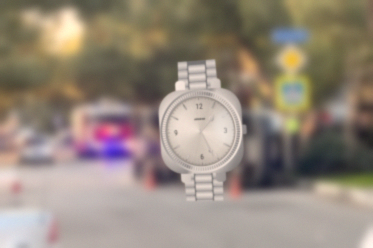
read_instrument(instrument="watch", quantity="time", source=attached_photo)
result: 1:26
